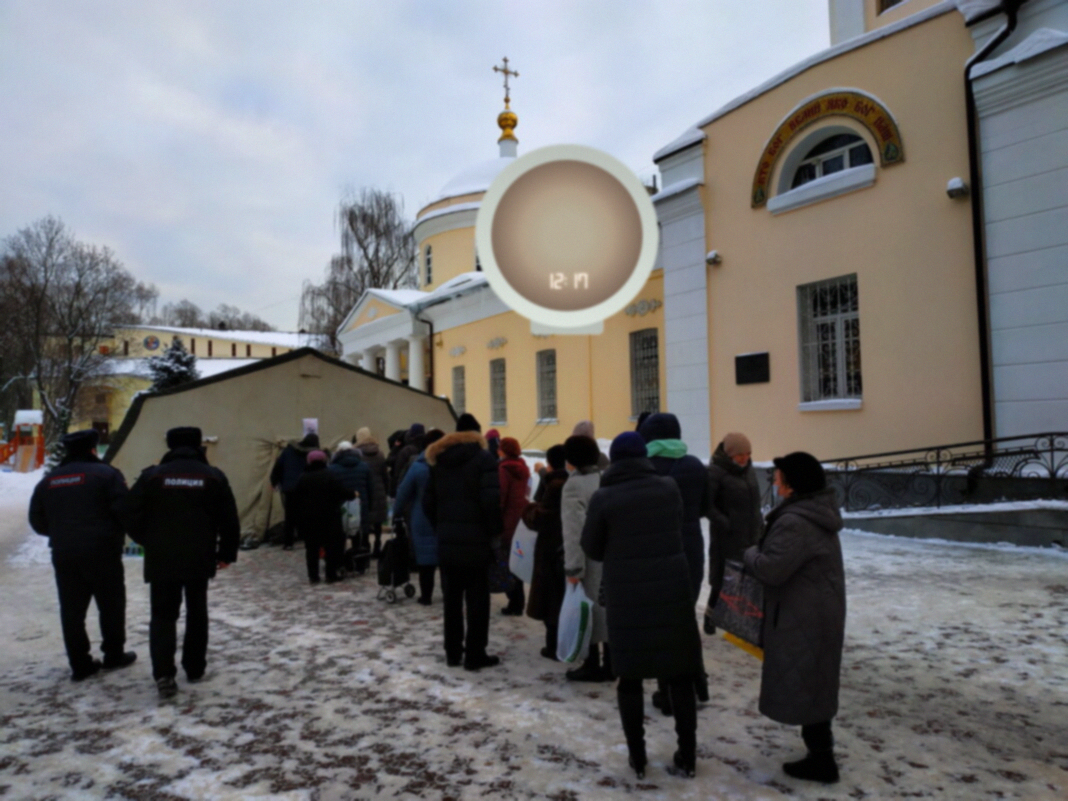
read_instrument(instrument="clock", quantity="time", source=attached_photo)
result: 12:17
